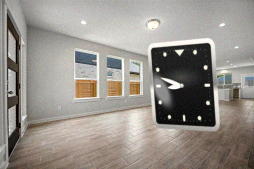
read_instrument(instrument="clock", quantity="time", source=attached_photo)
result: 8:48
